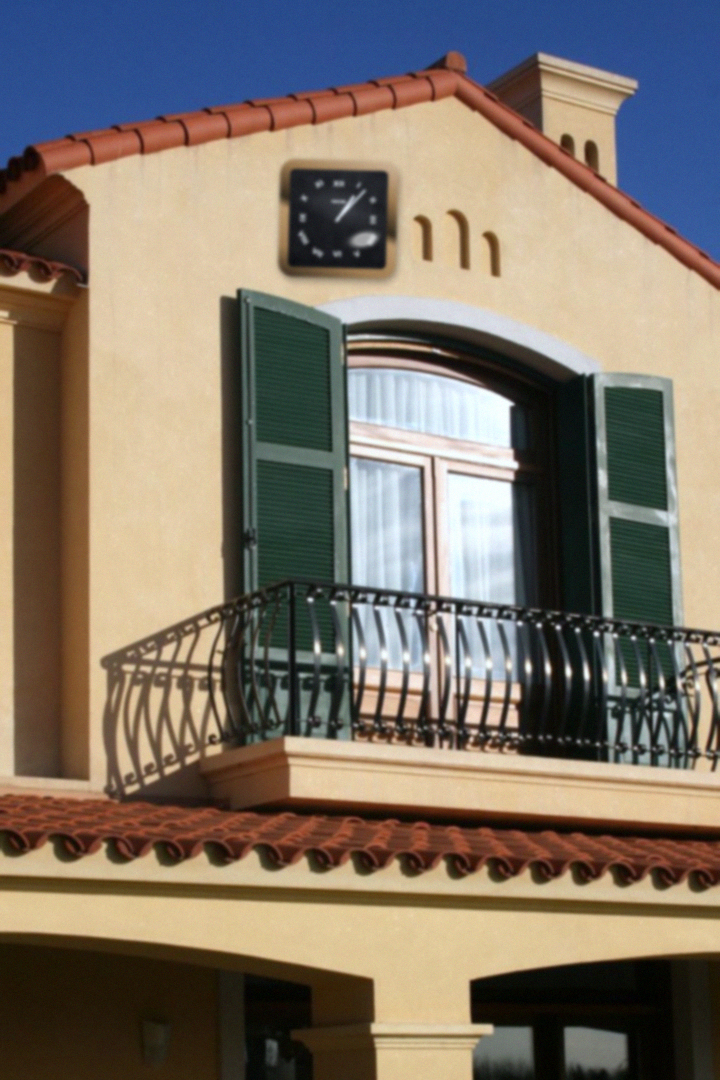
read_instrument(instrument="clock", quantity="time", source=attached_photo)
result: 1:07
